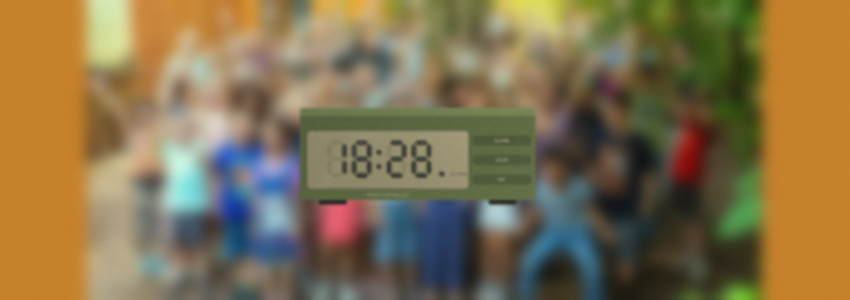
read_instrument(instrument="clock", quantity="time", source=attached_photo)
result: 18:28
